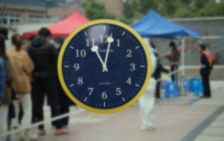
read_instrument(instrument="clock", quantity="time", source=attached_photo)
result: 11:02
